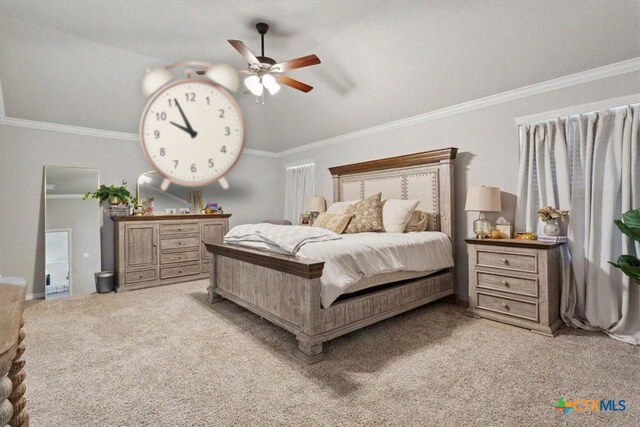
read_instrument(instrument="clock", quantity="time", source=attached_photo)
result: 9:56
